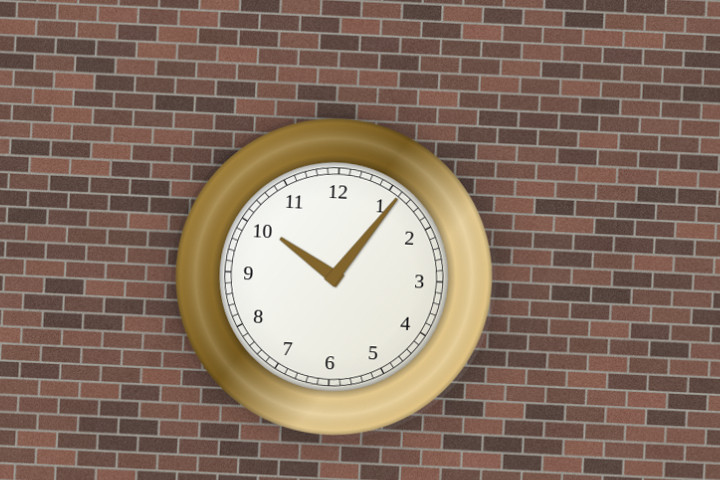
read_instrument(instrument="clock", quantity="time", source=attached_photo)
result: 10:06
